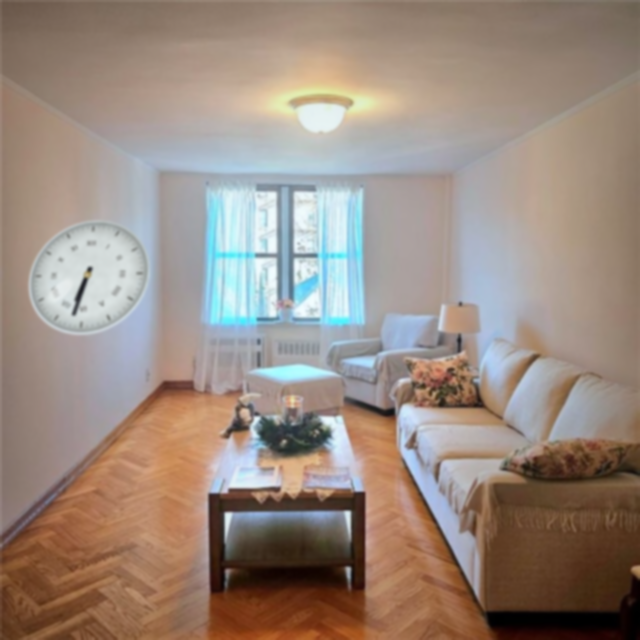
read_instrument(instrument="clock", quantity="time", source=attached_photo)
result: 6:32
